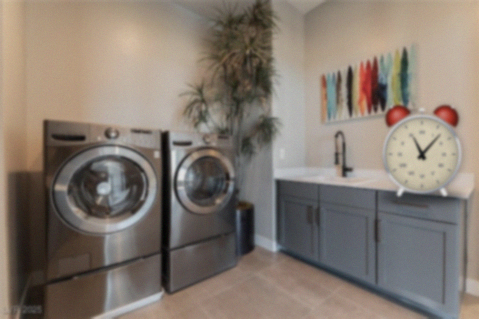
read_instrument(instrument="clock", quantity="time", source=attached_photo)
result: 11:07
